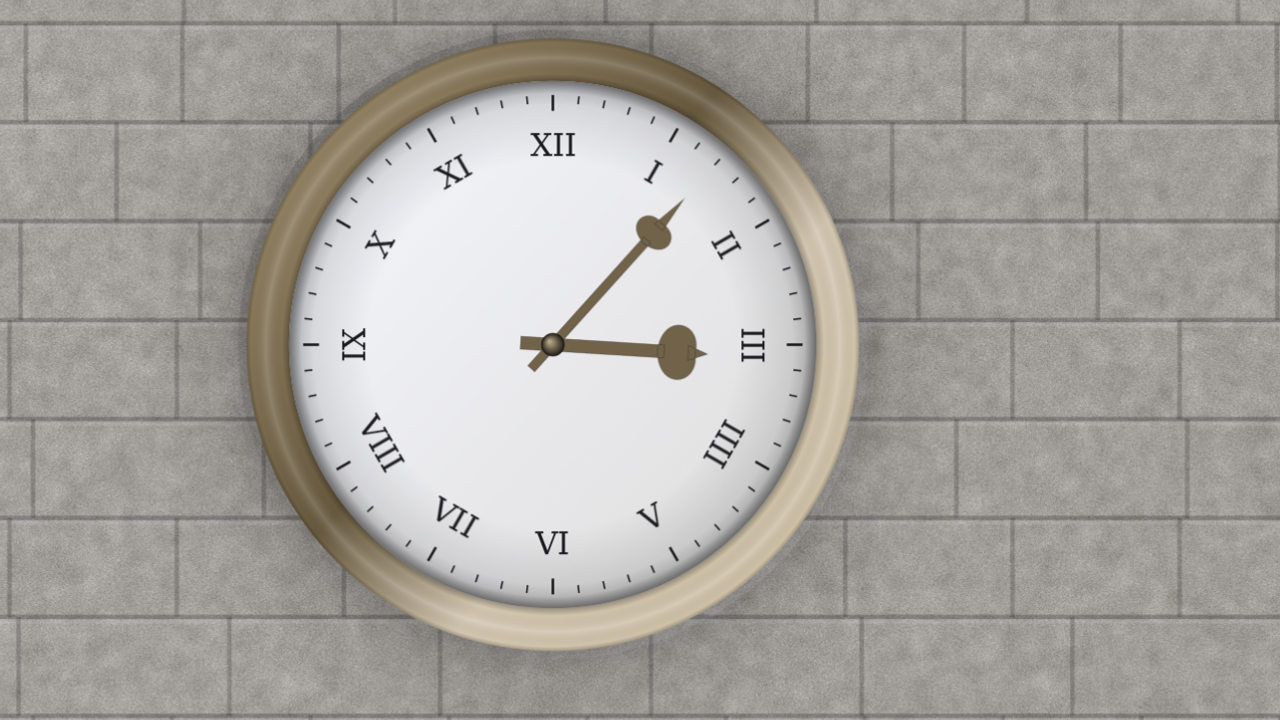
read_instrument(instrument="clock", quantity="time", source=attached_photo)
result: 3:07
